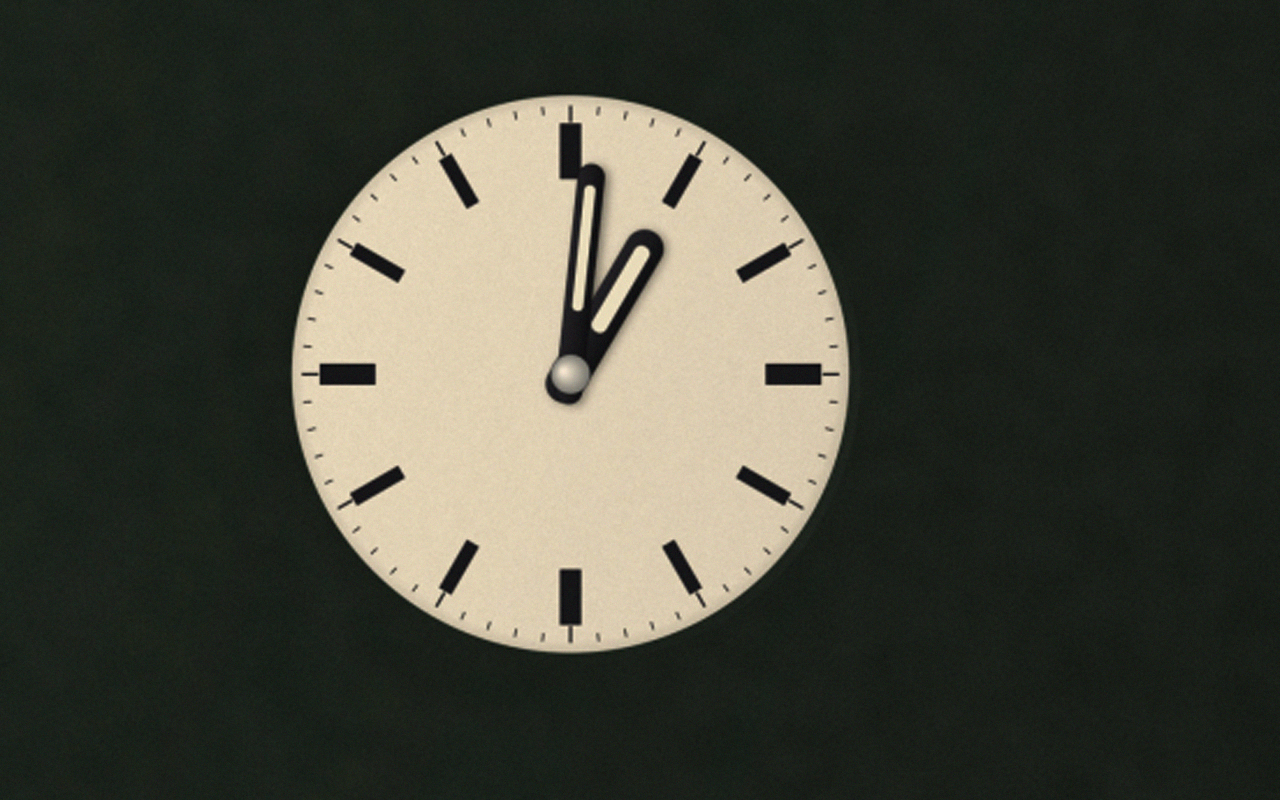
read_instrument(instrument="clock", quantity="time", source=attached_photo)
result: 1:01
